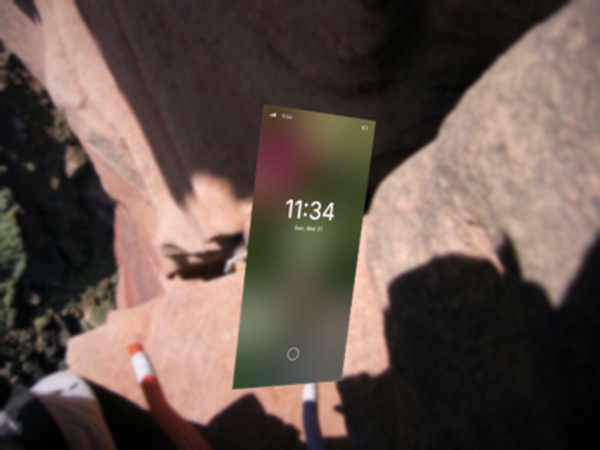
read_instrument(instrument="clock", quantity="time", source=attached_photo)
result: 11:34
